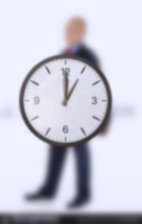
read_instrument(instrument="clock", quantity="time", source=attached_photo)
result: 1:00
